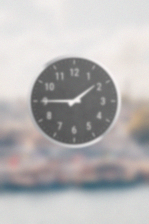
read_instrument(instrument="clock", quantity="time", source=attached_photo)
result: 1:45
